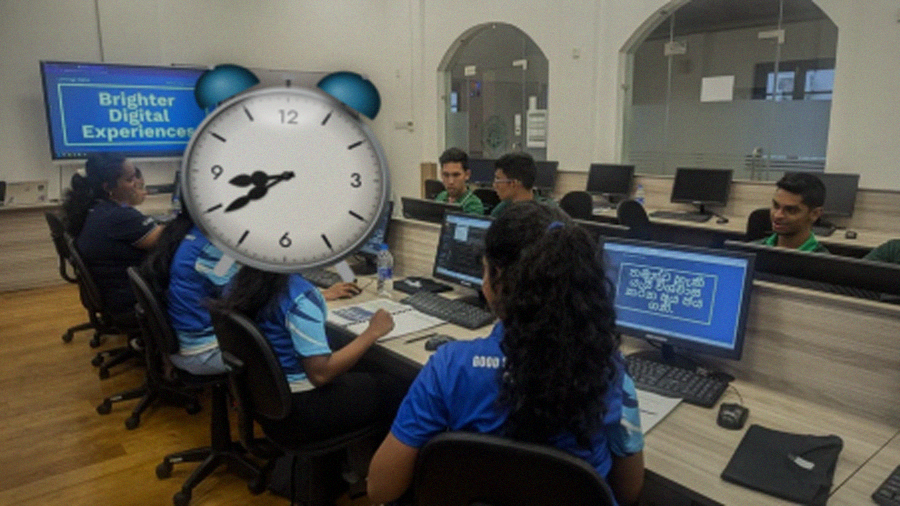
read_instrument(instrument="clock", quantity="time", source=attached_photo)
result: 8:39
